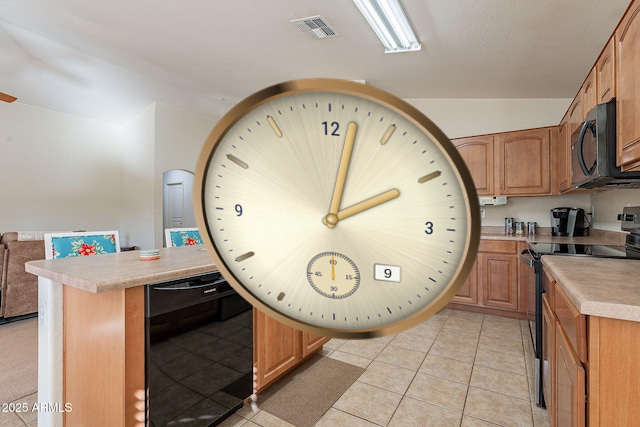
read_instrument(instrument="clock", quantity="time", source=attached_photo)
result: 2:02
